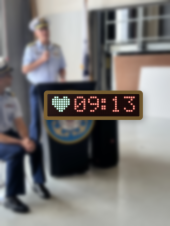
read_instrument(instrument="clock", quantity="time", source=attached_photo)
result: 9:13
